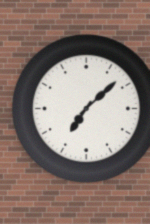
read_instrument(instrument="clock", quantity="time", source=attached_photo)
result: 7:08
